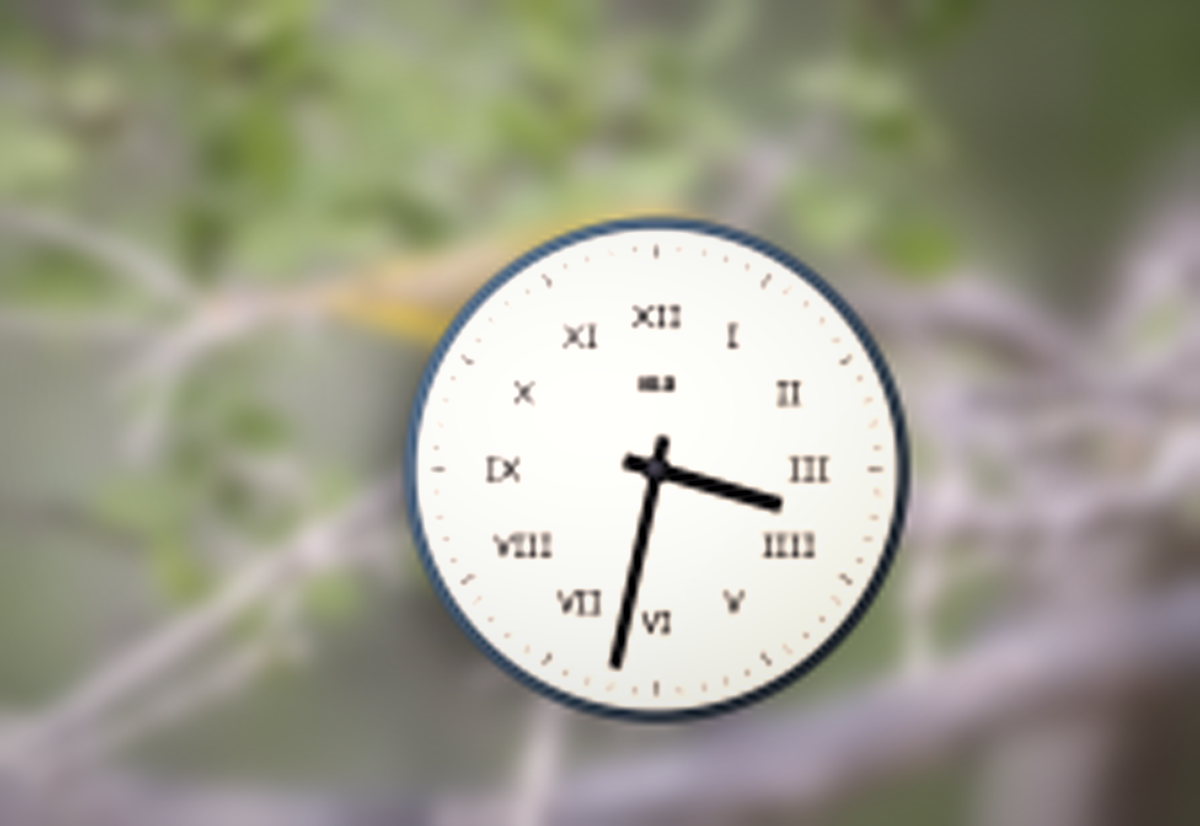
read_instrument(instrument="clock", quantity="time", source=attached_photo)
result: 3:32
